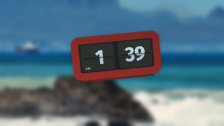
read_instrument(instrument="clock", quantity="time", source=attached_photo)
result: 1:39
